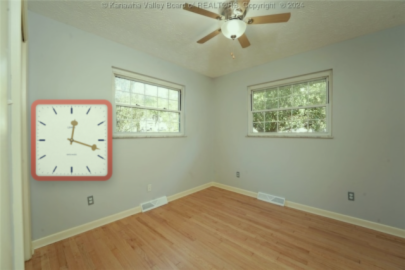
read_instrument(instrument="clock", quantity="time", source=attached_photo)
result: 12:18
